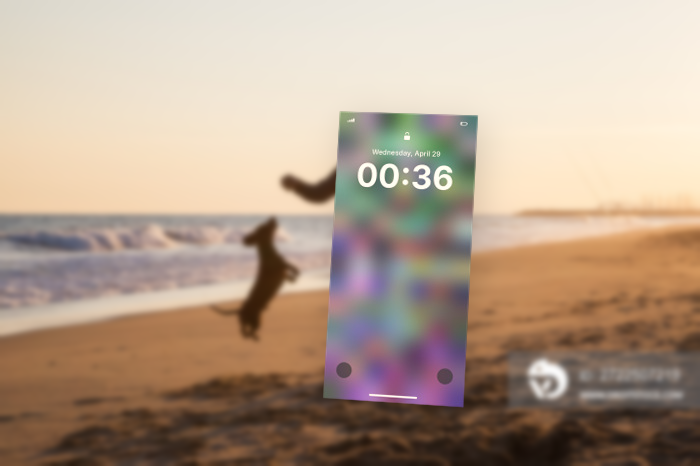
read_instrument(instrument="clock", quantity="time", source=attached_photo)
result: 0:36
